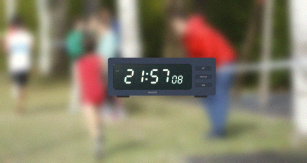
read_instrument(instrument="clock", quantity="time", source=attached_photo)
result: 21:57:08
